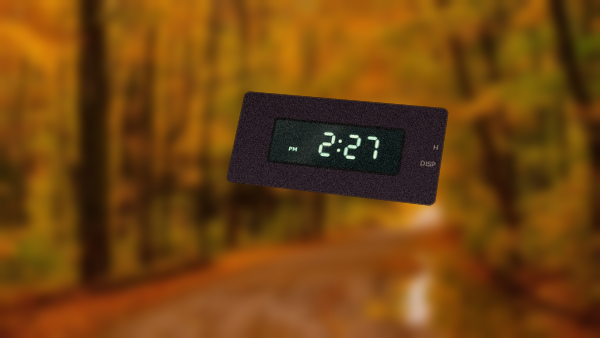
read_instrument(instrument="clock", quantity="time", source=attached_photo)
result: 2:27
